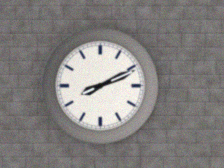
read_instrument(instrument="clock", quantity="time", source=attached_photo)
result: 8:11
